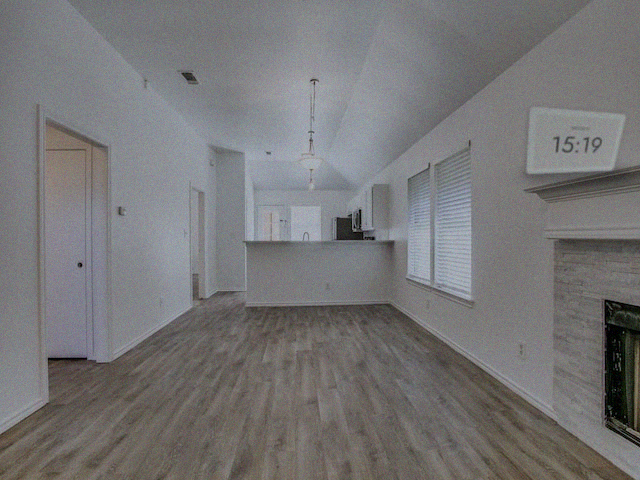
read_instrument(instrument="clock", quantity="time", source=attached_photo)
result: 15:19
